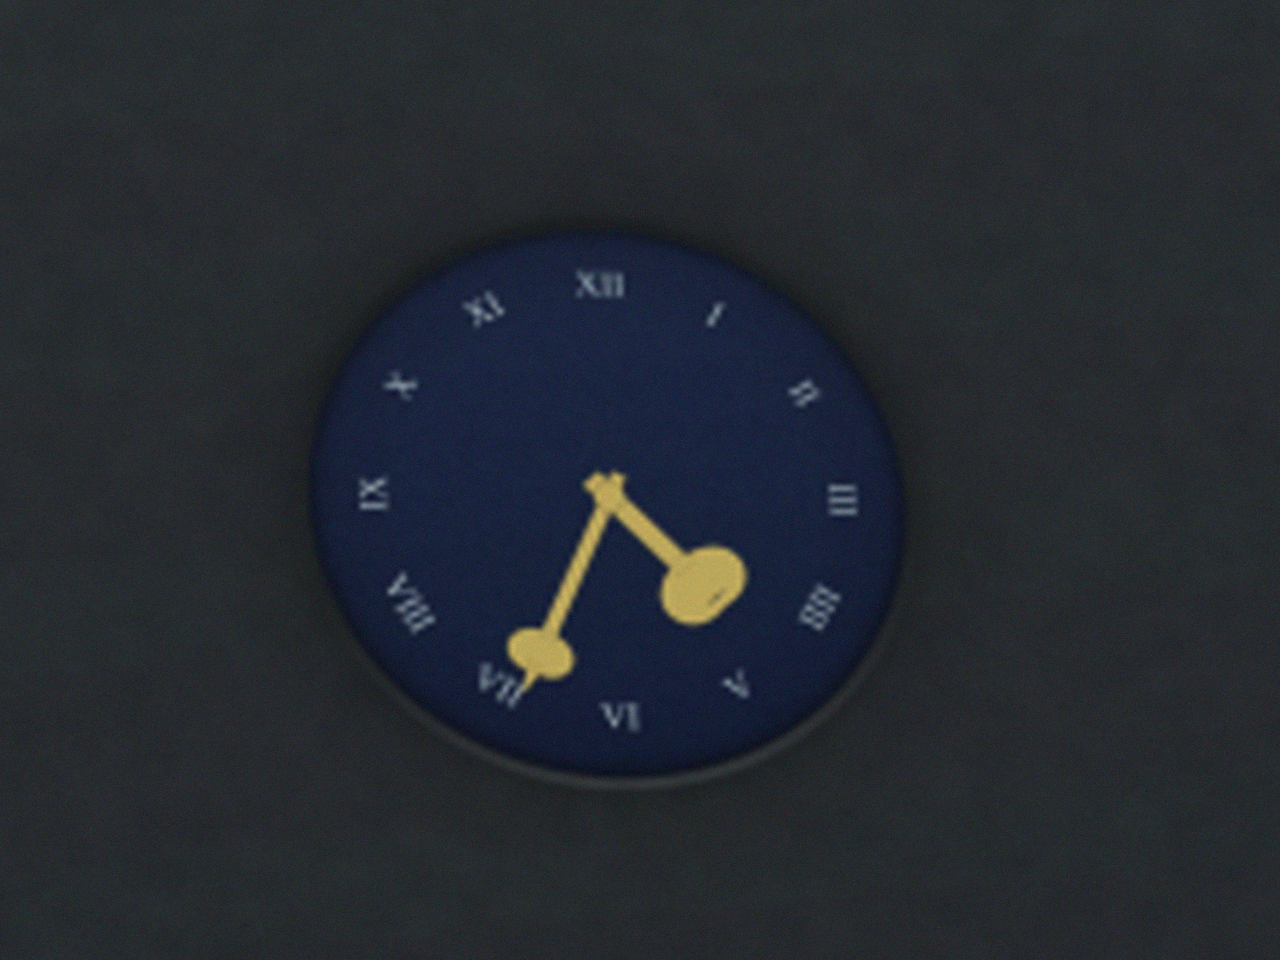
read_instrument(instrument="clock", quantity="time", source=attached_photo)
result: 4:34
